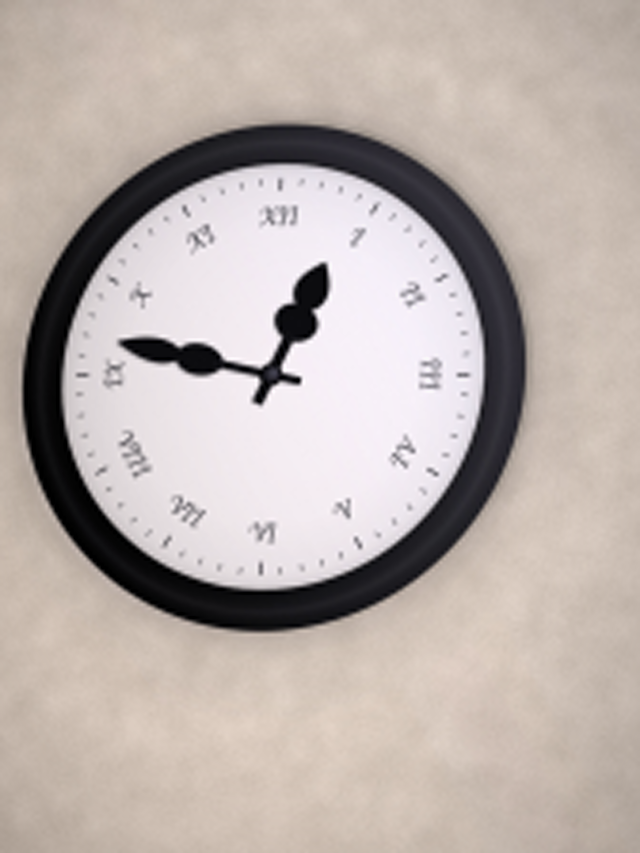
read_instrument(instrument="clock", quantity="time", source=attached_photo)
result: 12:47
